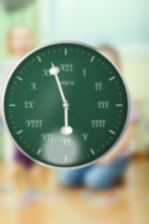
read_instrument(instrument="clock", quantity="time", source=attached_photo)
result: 5:57
